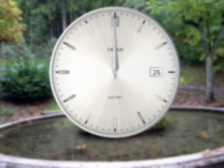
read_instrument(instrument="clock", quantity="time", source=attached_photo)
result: 12:00
